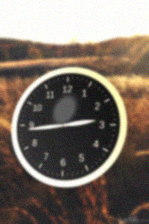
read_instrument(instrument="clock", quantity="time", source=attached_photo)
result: 2:44
